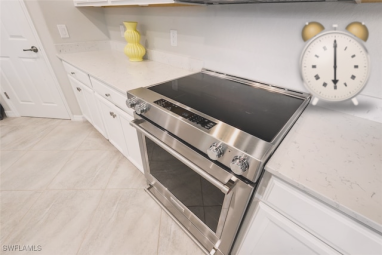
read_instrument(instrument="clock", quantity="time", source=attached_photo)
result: 6:00
